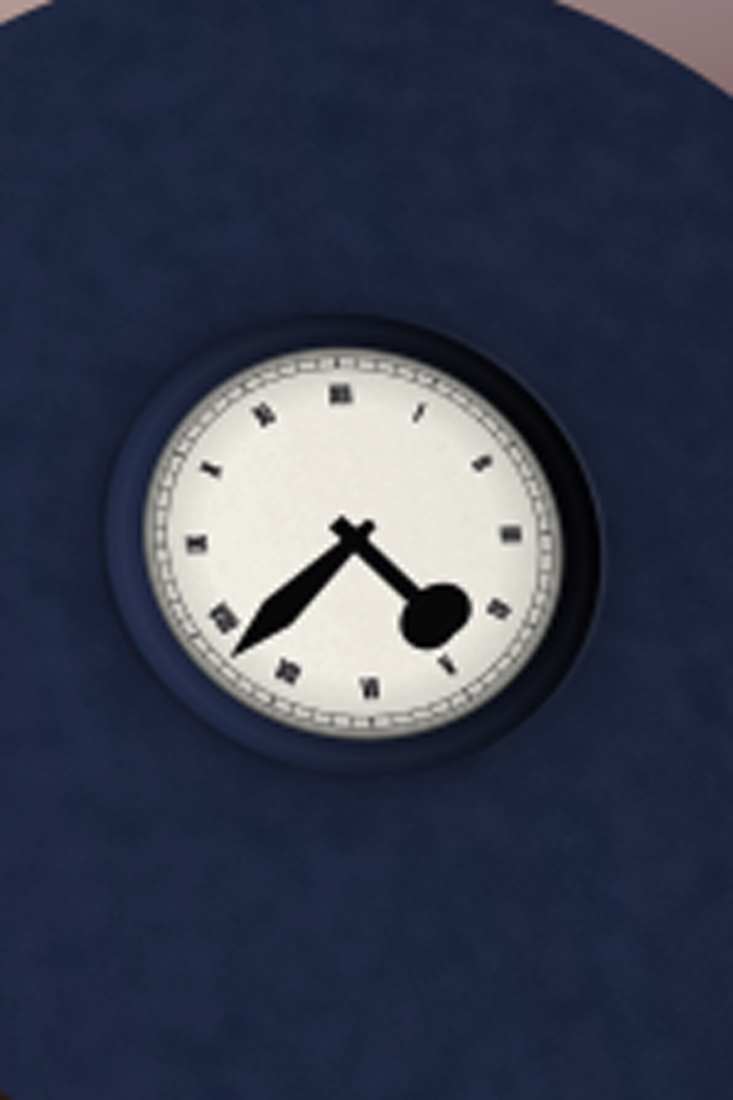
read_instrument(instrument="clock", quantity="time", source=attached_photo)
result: 4:38
